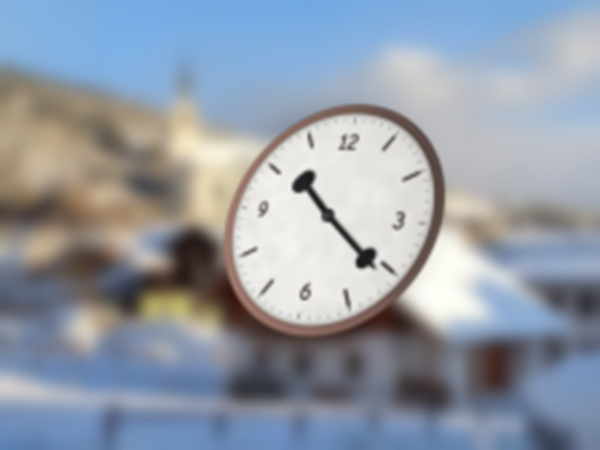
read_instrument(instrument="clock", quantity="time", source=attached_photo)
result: 10:21
